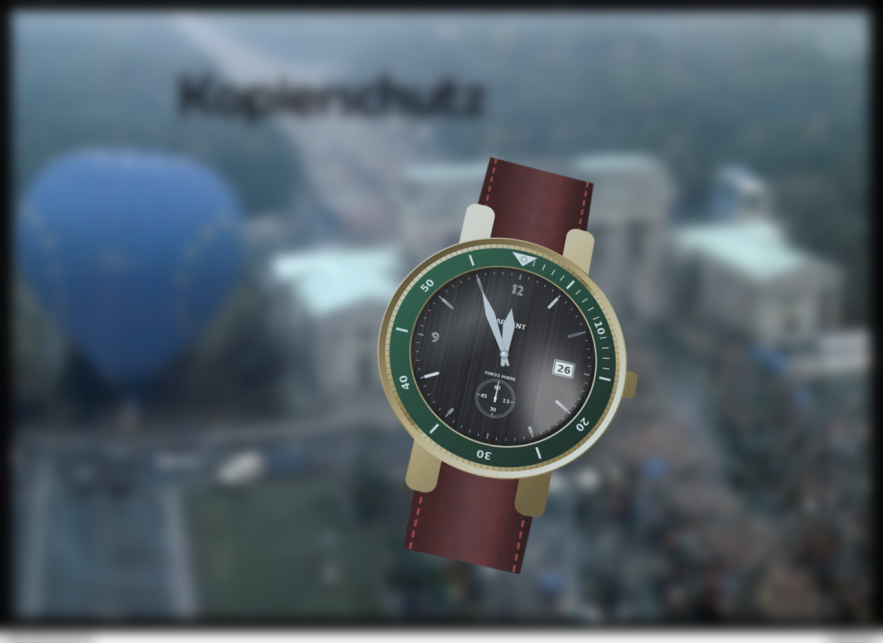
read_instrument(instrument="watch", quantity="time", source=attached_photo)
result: 11:55
